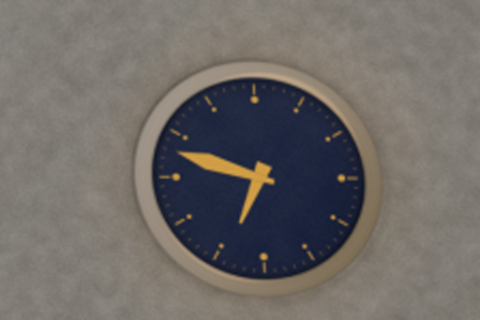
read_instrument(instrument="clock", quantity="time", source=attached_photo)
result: 6:48
